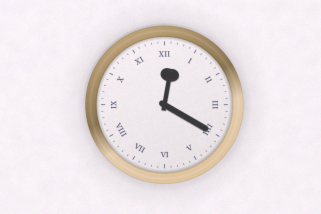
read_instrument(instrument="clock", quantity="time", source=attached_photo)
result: 12:20
